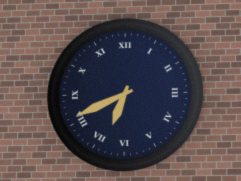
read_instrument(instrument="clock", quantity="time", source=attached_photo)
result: 6:41
